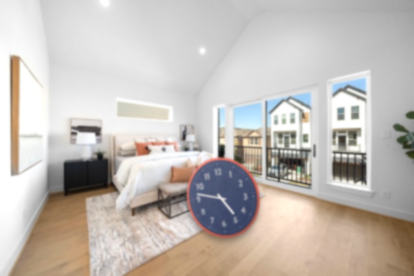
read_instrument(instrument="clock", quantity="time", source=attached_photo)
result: 4:47
